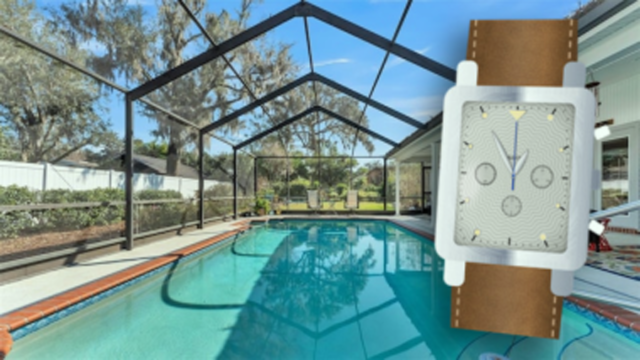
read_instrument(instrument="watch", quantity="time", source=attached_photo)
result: 12:55
